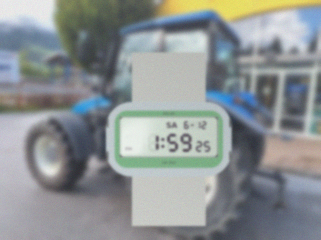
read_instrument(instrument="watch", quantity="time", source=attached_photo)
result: 1:59
